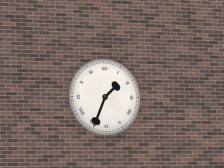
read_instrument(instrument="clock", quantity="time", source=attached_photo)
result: 1:34
